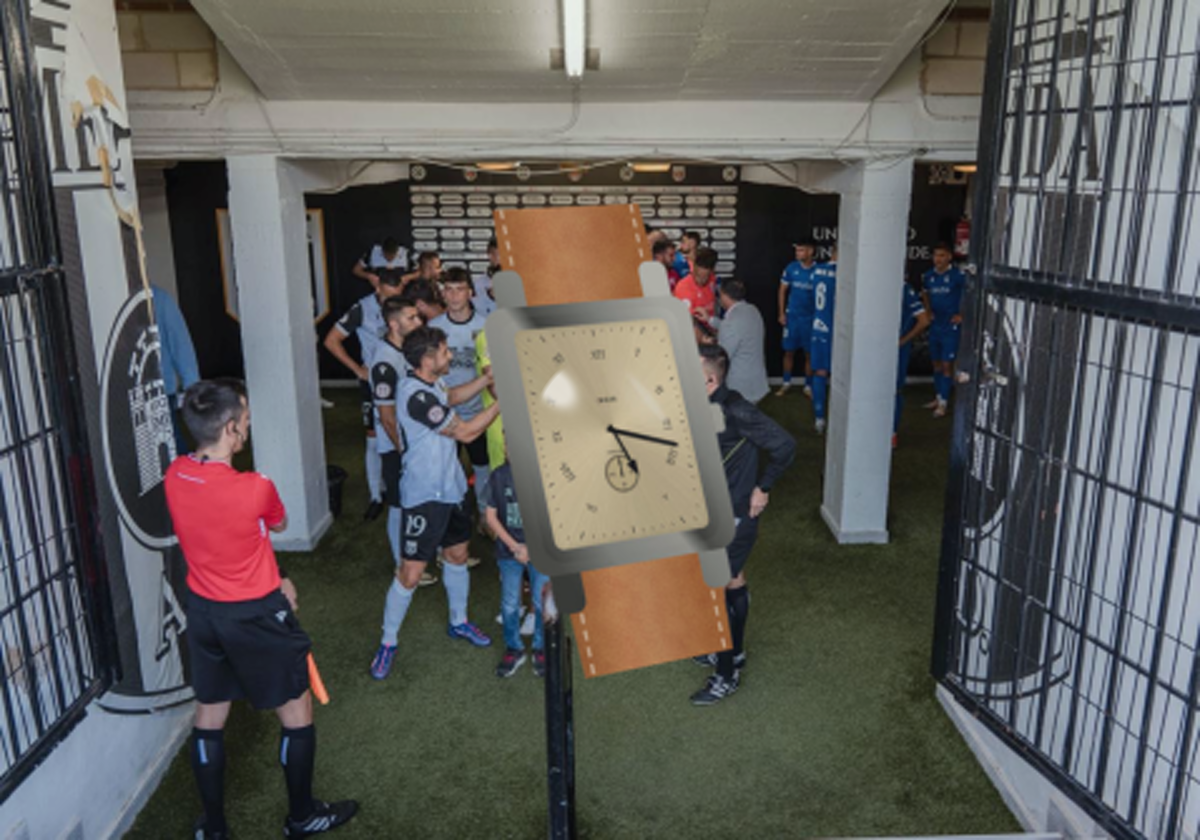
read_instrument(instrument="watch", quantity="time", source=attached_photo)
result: 5:18
